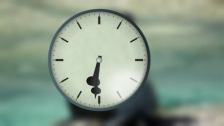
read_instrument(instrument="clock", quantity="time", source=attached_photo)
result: 6:31
